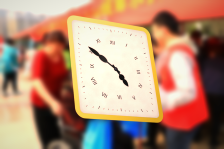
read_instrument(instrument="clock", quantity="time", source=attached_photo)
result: 4:51
